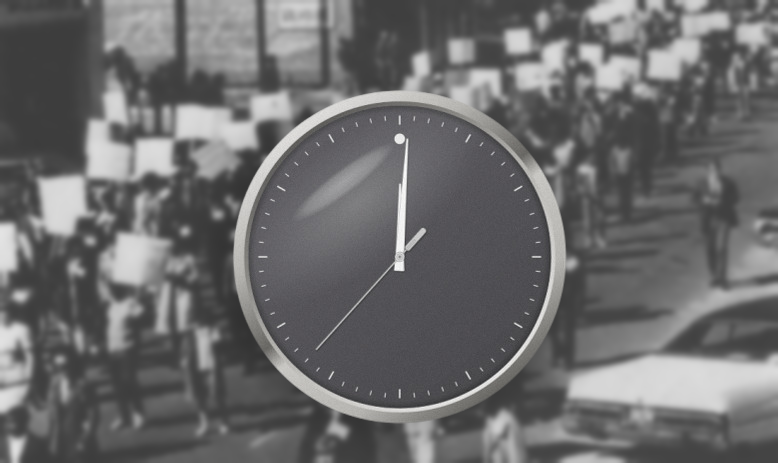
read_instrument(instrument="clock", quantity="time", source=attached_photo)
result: 12:00:37
